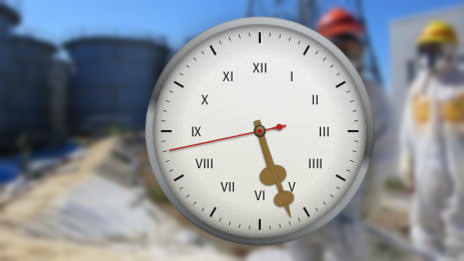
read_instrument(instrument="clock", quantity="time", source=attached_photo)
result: 5:26:43
